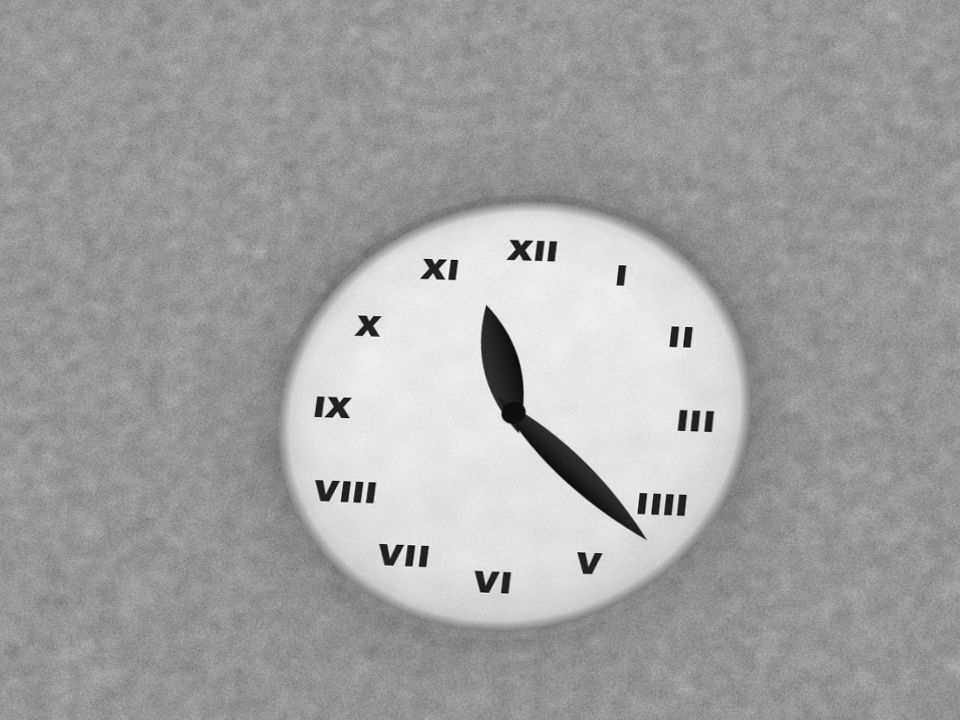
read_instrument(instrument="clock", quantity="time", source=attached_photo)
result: 11:22
